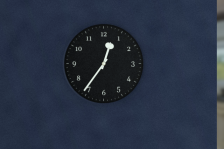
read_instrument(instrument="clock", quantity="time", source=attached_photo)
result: 12:36
